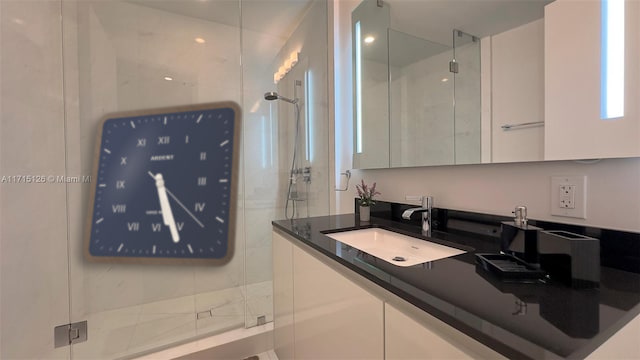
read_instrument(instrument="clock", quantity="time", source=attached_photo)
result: 5:26:22
